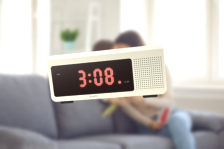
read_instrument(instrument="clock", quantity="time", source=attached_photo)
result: 3:08
